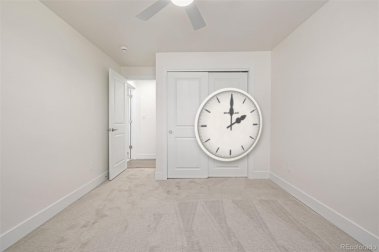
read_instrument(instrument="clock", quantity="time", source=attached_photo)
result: 2:00
